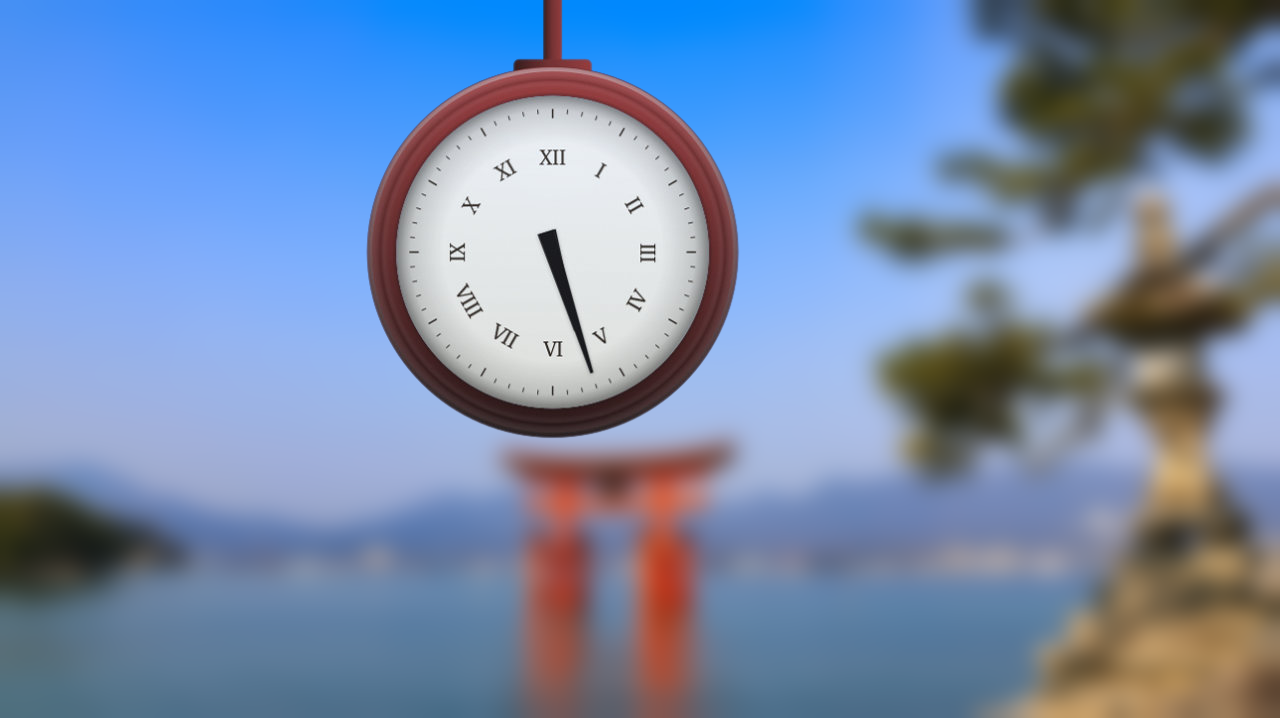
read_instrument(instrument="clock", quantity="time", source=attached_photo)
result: 5:27
